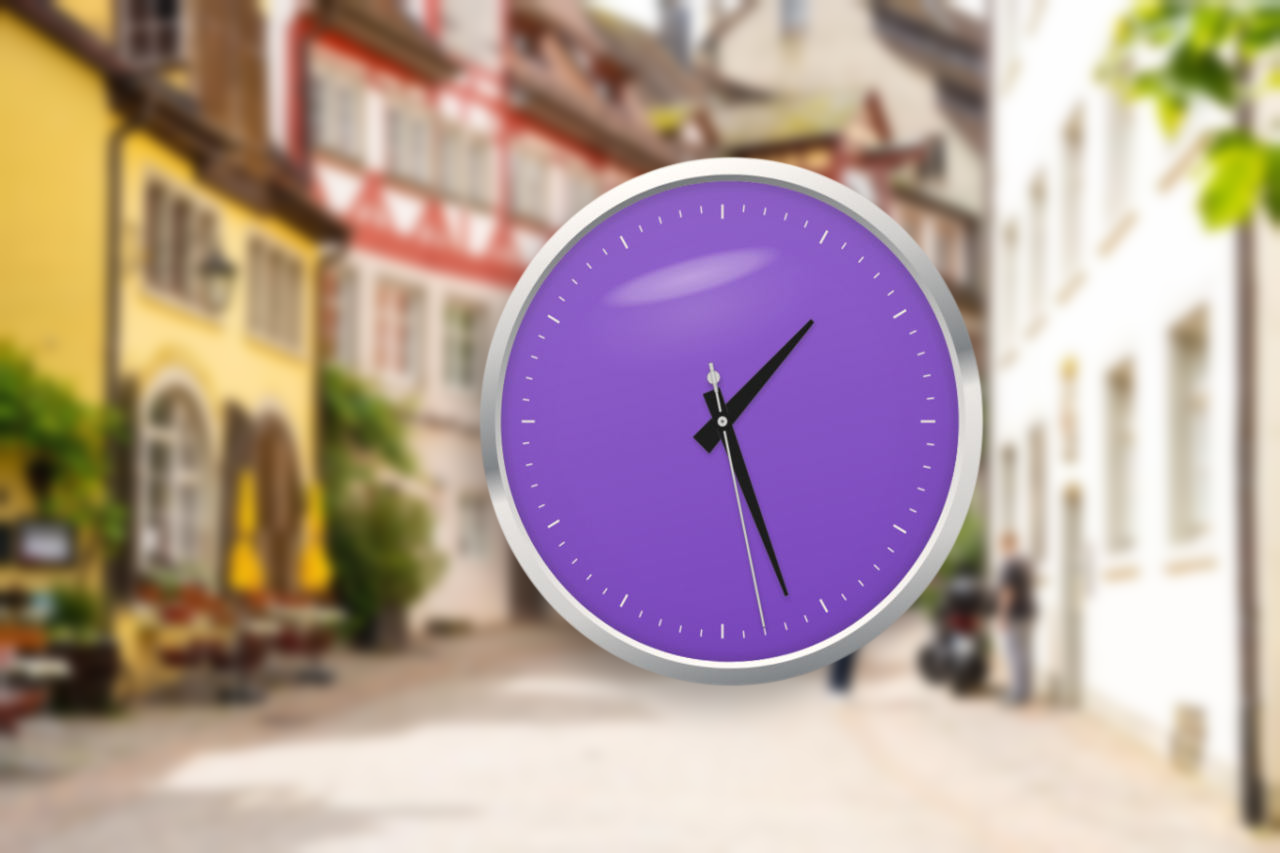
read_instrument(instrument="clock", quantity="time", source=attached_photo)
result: 1:26:28
